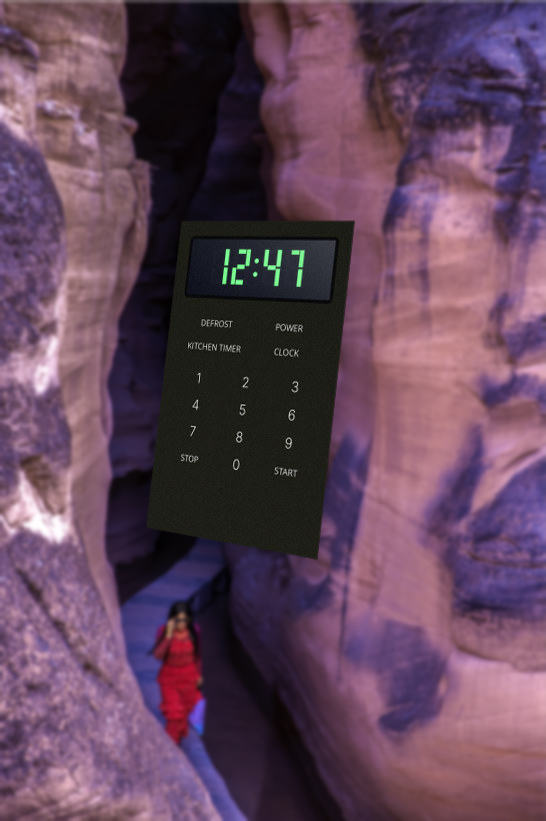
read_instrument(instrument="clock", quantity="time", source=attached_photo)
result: 12:47
